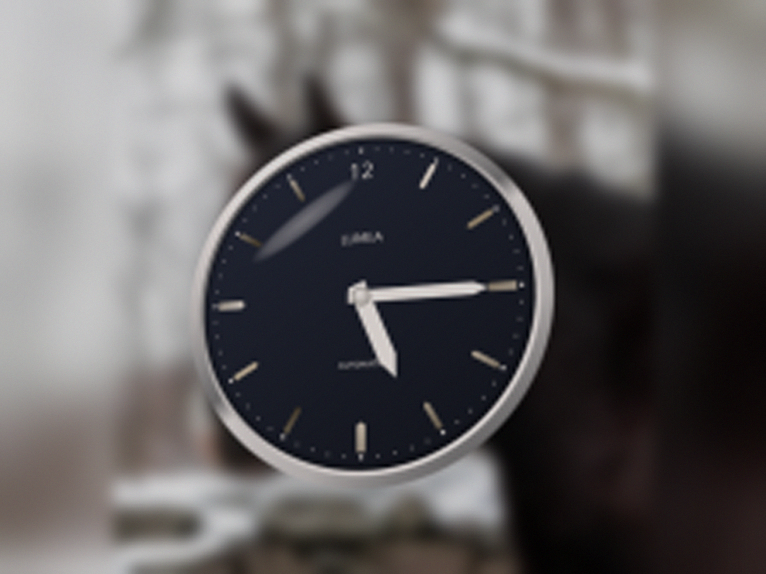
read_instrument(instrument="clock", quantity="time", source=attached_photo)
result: 5:15
